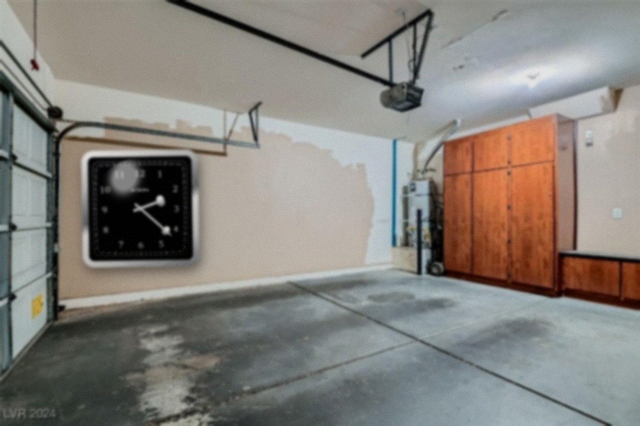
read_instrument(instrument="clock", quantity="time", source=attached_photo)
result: 2:22
